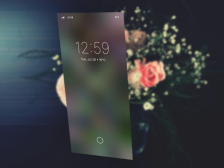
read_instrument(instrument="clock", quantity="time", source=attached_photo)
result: 12:59
